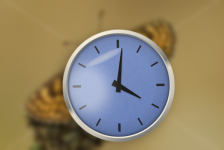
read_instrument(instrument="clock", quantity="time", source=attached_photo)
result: 4:01
